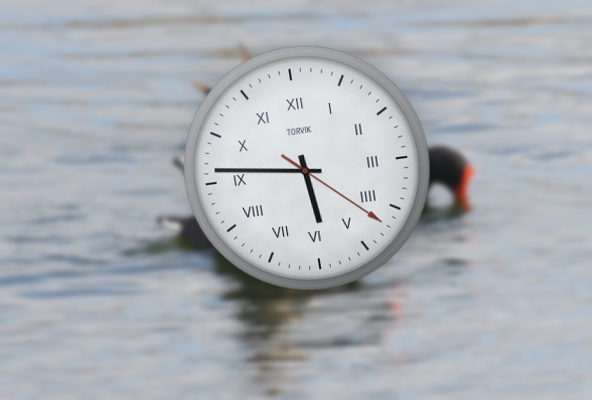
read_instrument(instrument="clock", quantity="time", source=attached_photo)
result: 5:46:22
